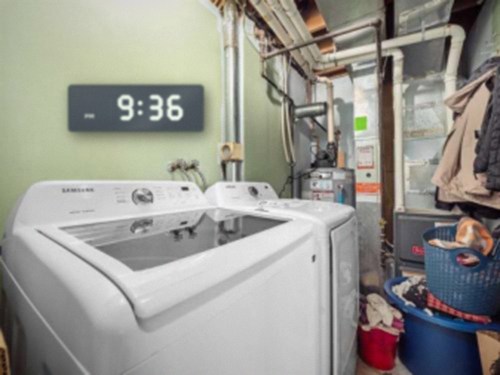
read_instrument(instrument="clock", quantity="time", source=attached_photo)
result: 9:36
